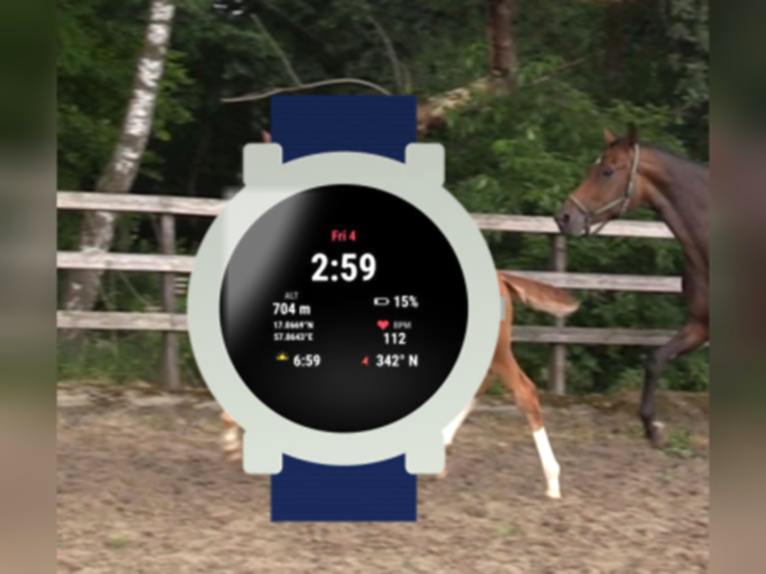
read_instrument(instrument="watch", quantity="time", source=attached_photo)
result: 2:59
